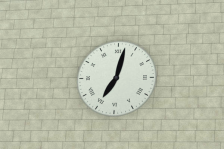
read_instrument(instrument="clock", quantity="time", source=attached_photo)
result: 7:02
